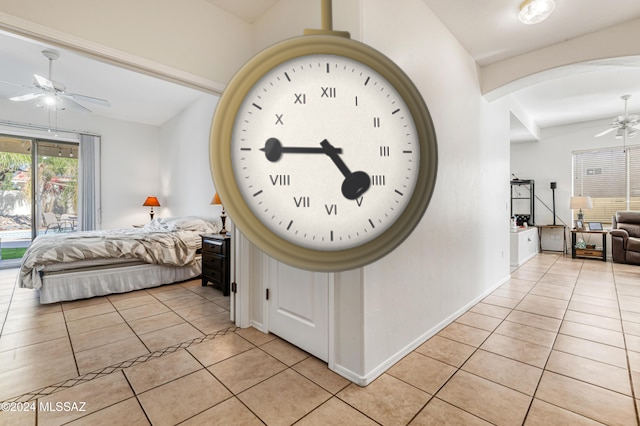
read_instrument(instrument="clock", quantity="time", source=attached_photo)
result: 4:45
